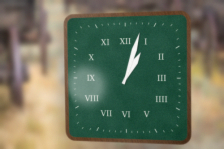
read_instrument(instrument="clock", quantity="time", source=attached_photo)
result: 1:03
